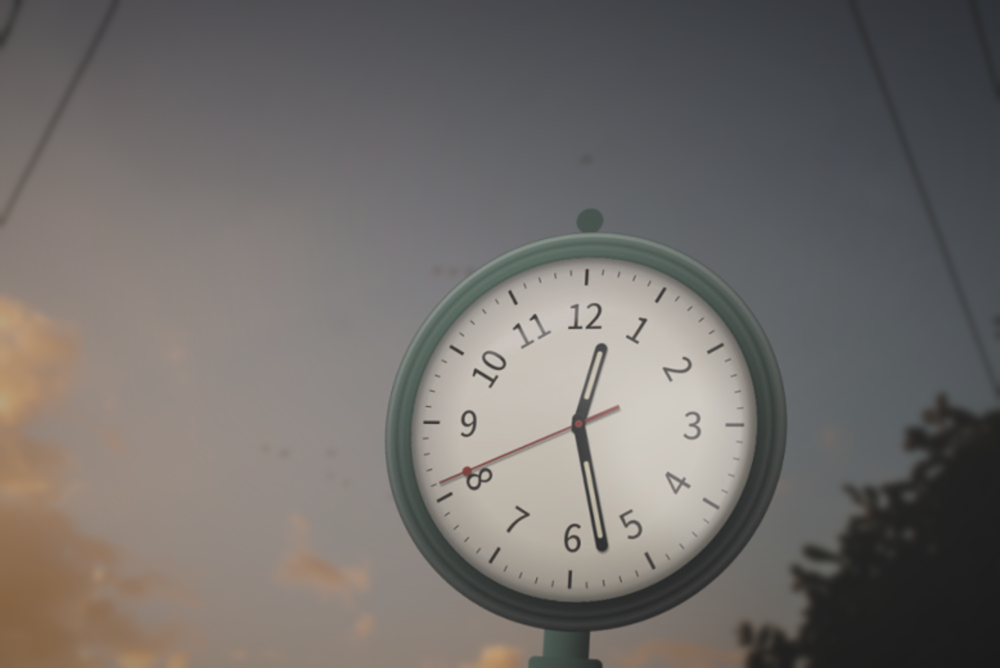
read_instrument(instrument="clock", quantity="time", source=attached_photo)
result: 12:27:41
